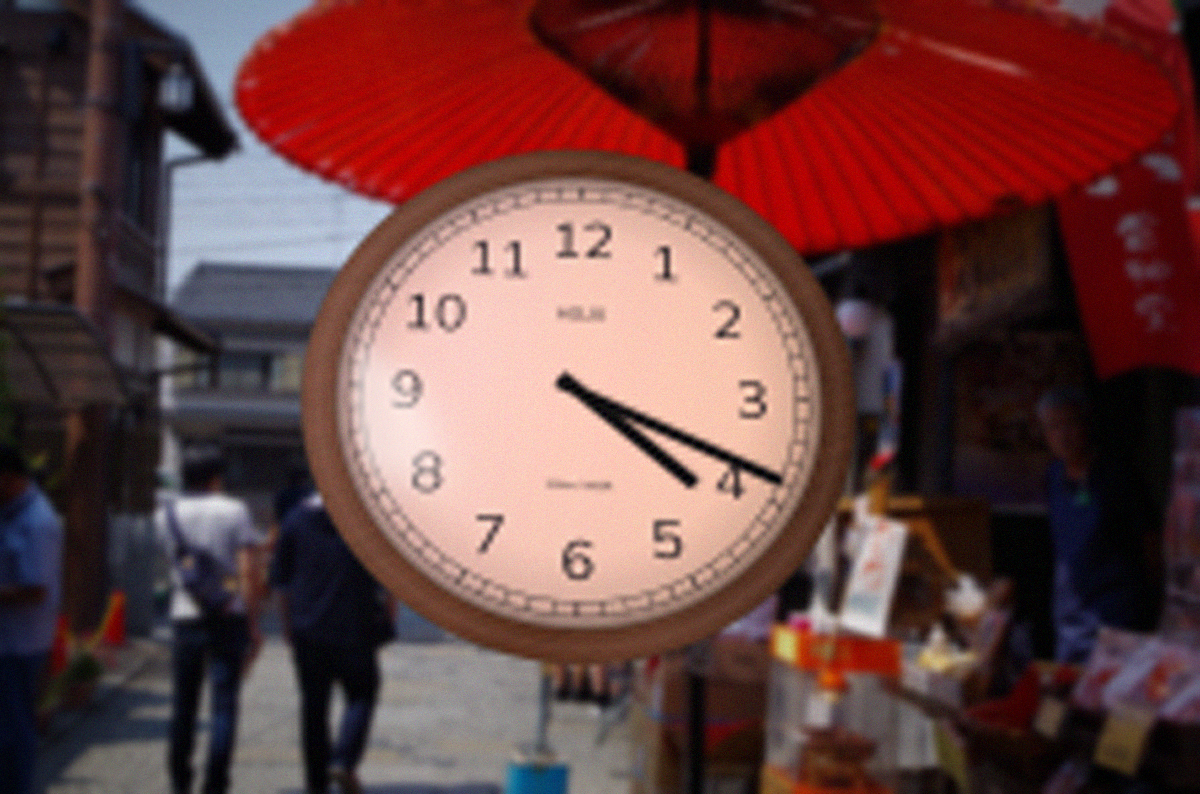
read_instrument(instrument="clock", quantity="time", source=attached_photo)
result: 4:19
